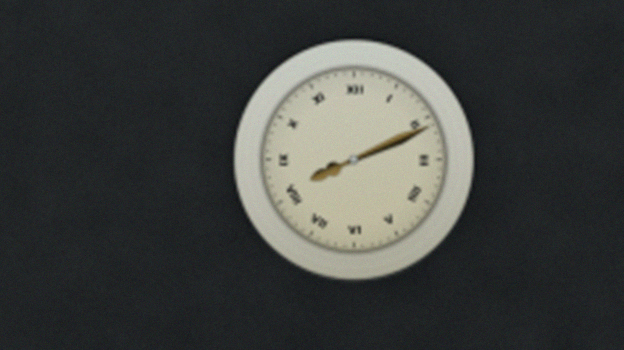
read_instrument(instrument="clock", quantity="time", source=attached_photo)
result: 8:11
